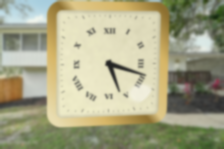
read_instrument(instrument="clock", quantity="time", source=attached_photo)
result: 5:18
